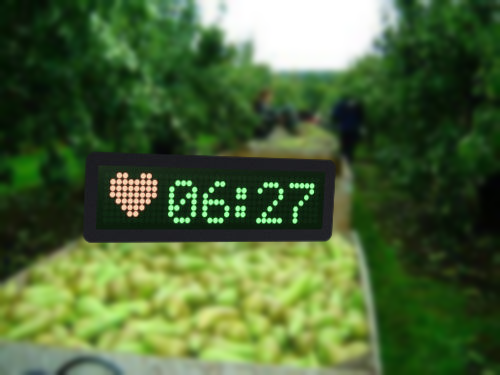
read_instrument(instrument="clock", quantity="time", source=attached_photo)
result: 6:27
